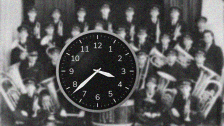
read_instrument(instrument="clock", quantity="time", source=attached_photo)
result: 3:38
